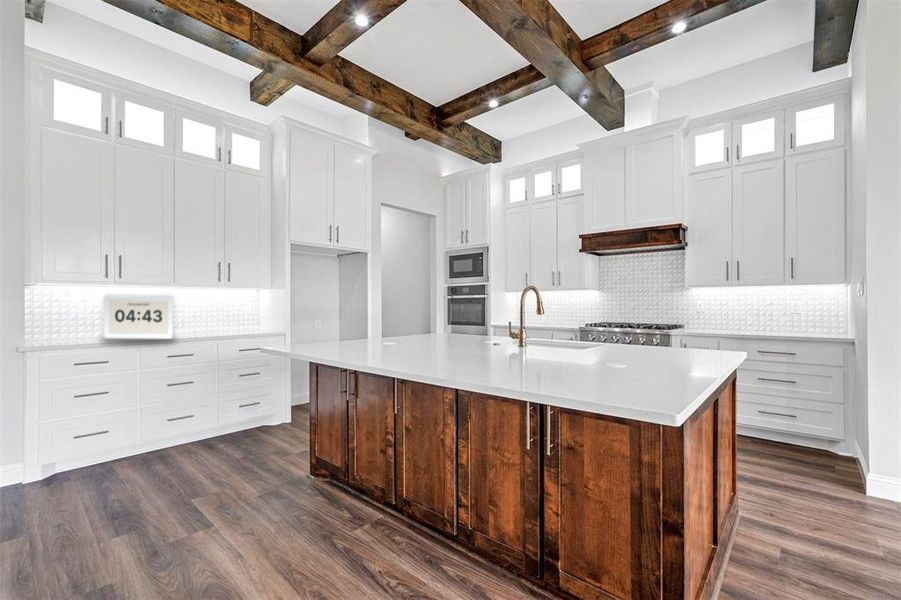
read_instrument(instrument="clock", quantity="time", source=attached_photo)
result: 4:43
